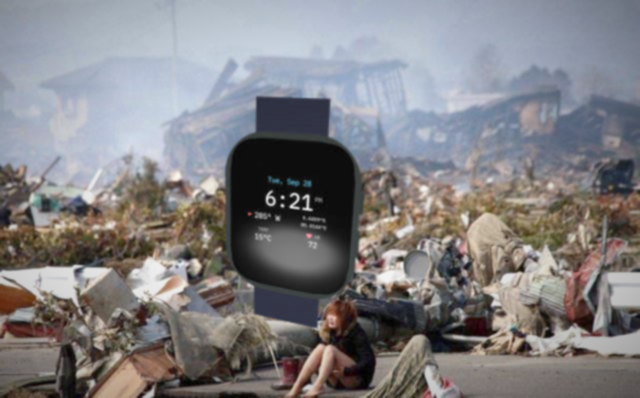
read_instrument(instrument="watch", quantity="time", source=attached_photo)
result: 6:21
